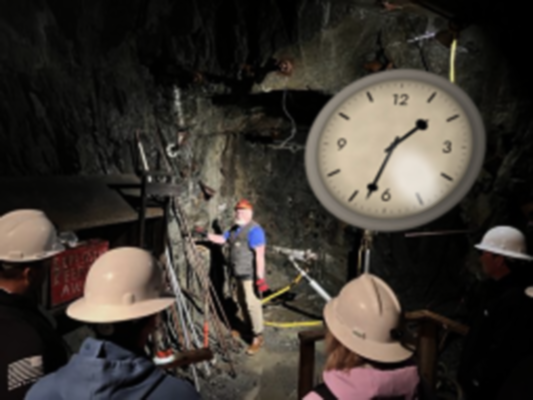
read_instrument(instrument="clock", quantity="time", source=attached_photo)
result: 1:33
